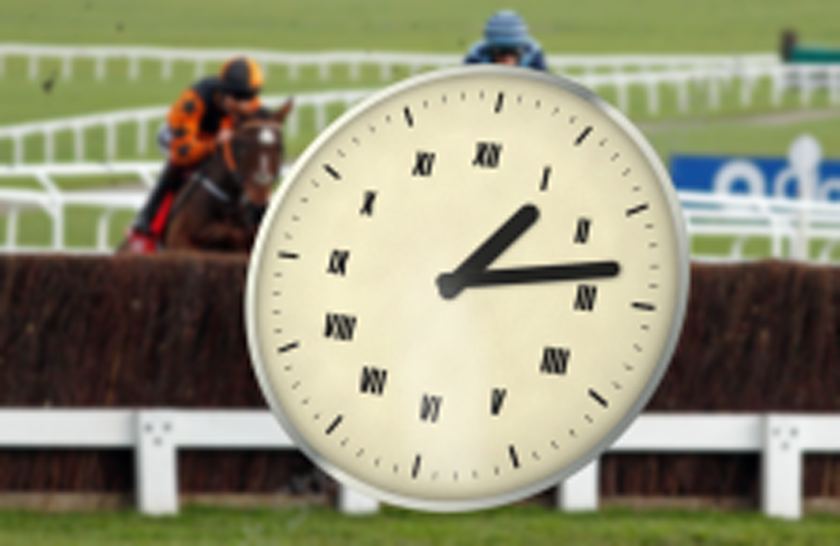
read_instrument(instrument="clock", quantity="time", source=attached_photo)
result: 1:13
